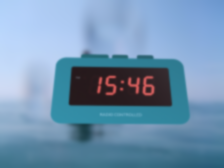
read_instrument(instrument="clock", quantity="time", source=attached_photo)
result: 15:46
